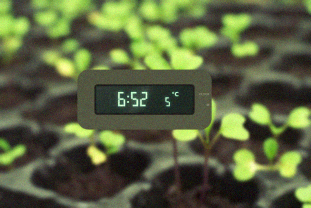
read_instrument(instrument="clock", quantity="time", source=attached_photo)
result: 6:52
